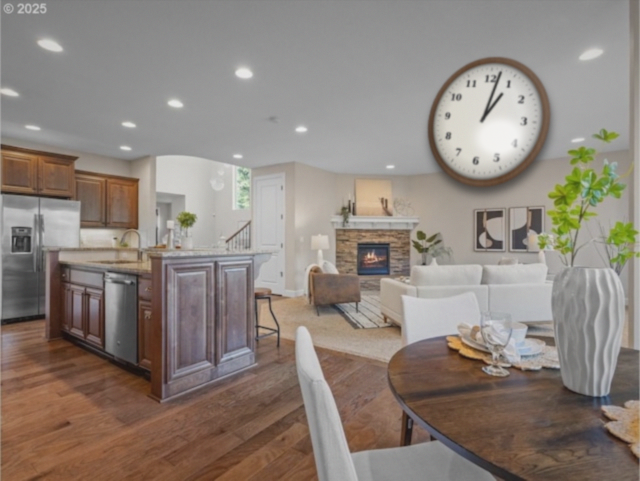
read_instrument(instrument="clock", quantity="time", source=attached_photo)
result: 1:02
